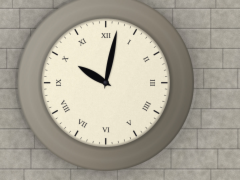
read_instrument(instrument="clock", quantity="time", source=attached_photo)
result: 10:02
